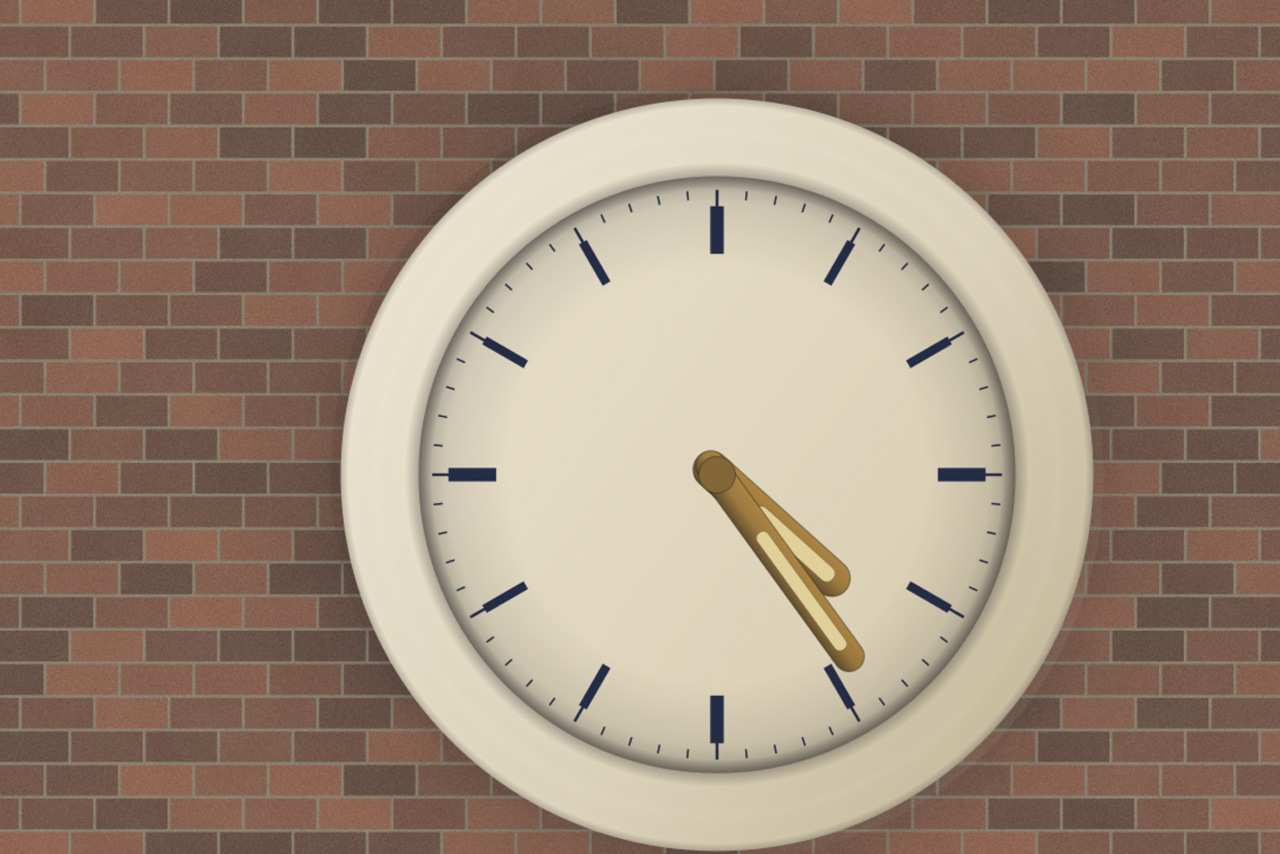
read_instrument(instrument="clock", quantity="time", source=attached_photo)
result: 4:24
